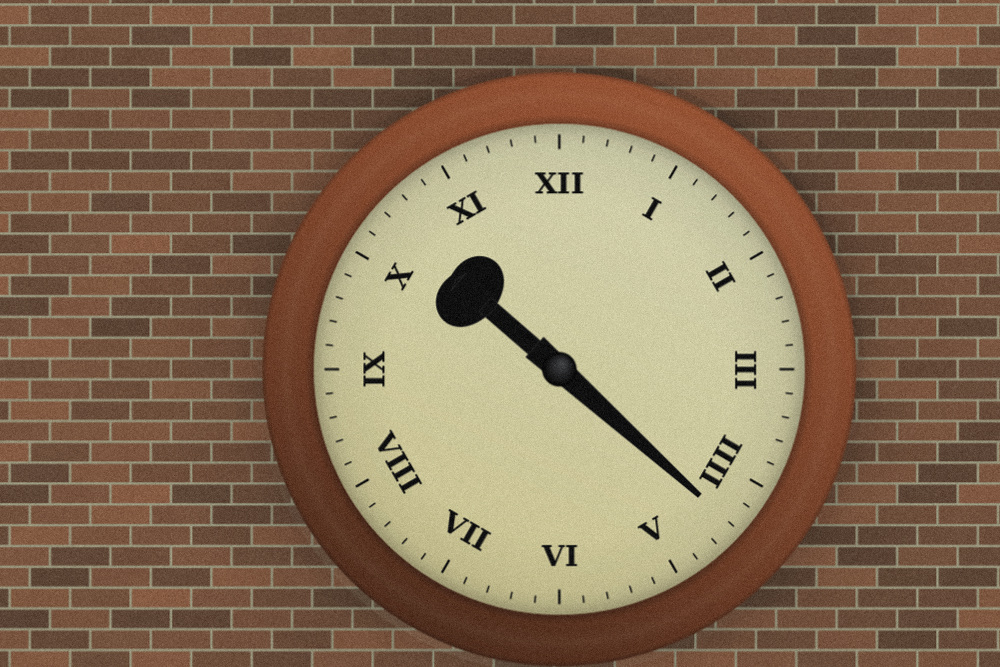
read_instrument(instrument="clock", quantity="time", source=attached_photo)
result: 10:22
